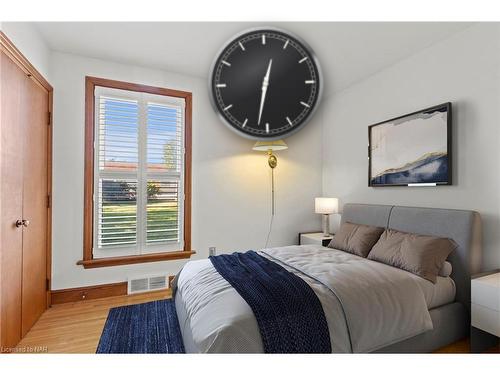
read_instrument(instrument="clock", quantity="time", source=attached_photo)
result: 12:32
